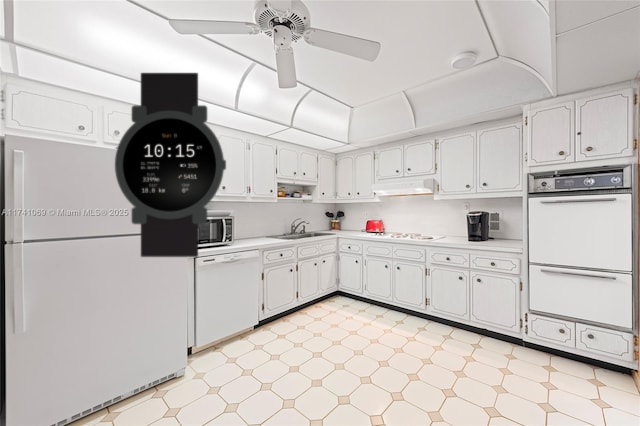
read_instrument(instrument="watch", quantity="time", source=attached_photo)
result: 10:15
